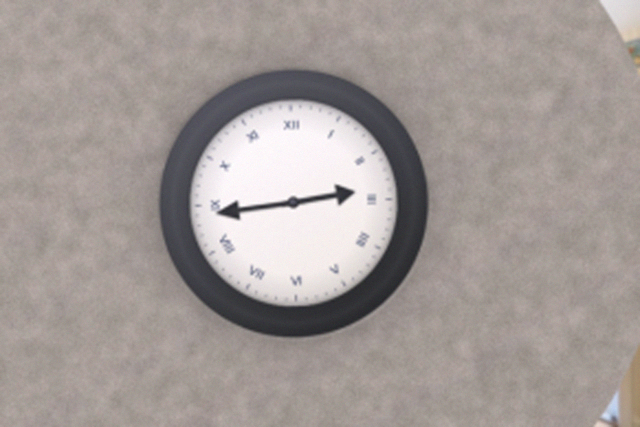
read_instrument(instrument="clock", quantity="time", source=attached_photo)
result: 2:44
